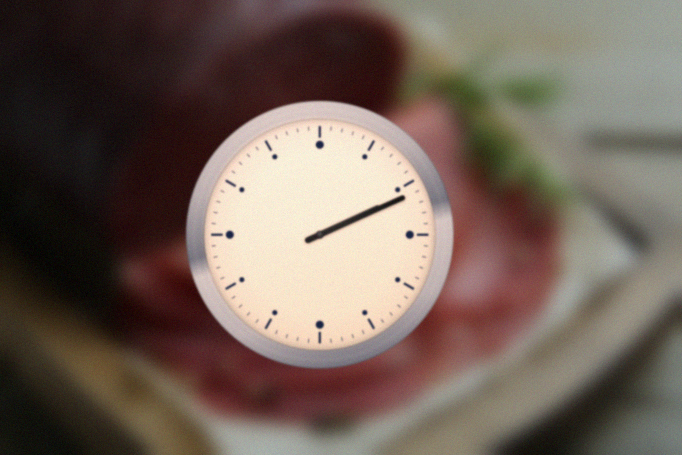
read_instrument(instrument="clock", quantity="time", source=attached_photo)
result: 2:11
